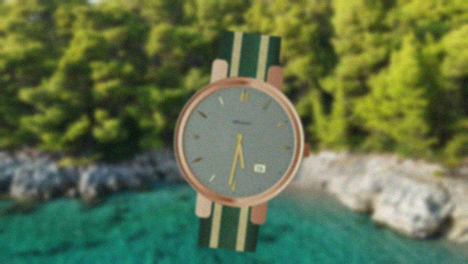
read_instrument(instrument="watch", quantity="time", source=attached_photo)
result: 5:31
